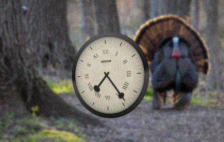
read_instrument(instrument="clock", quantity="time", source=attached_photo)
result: 7:24
